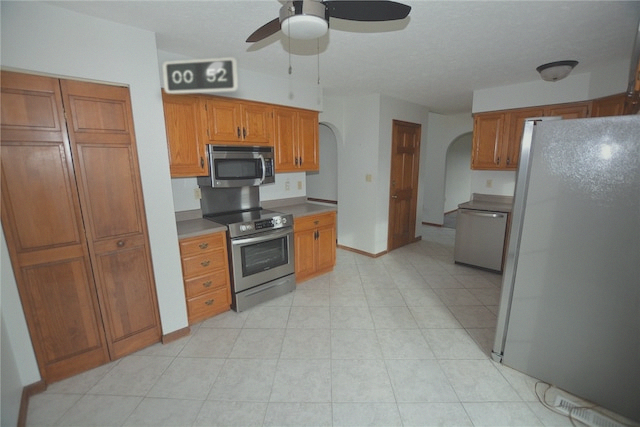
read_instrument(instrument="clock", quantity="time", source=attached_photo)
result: 0:52
